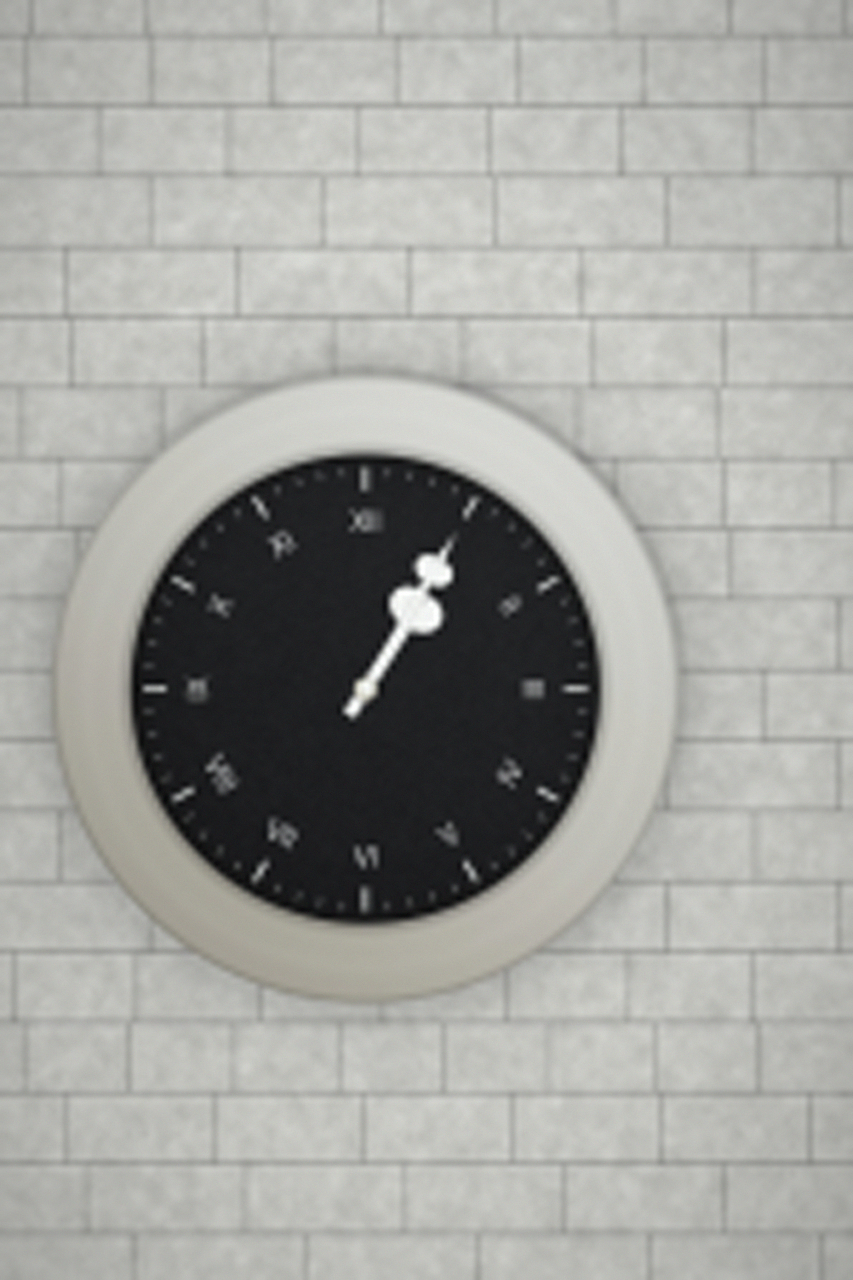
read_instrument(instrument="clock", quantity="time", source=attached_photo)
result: 1:05
